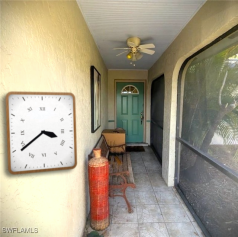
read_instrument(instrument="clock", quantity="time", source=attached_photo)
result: 3:39
